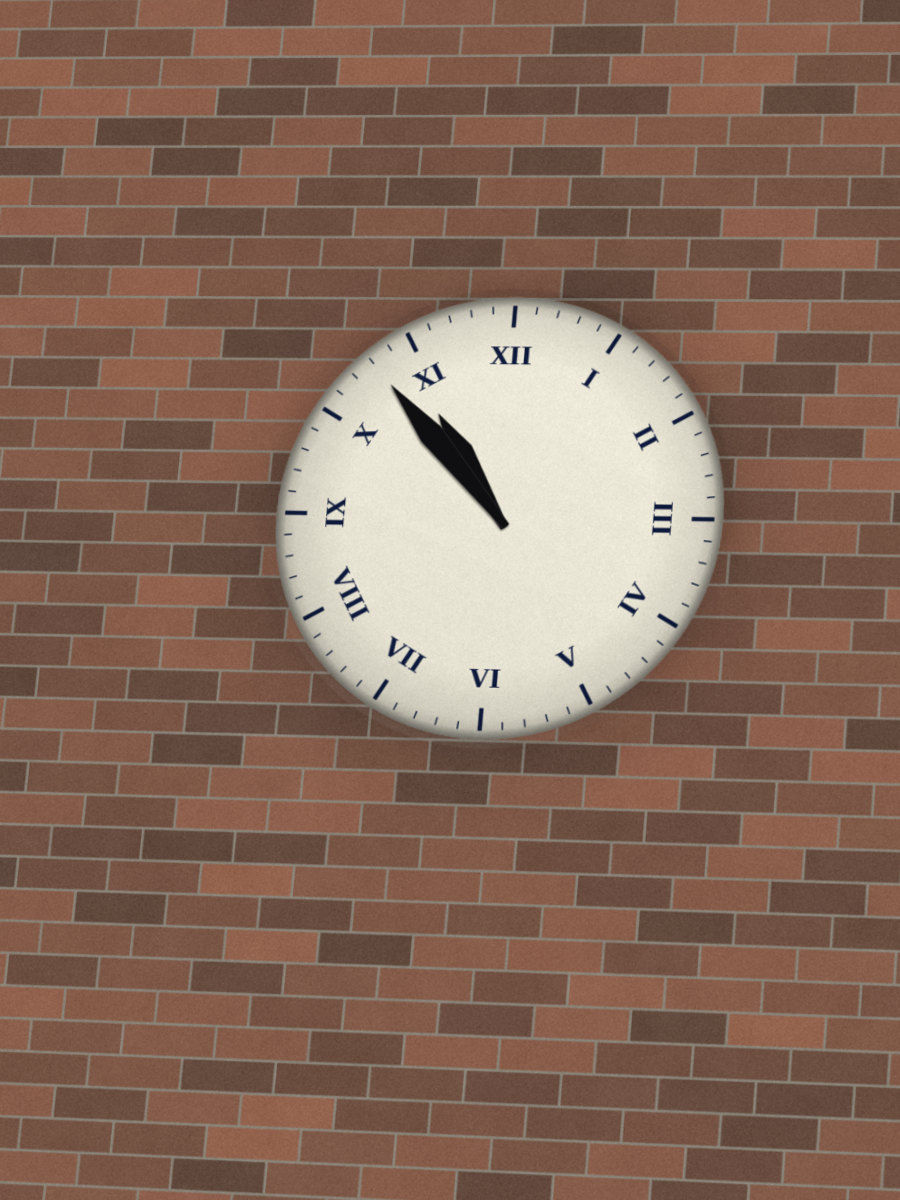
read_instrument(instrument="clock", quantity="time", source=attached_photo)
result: 10:53
